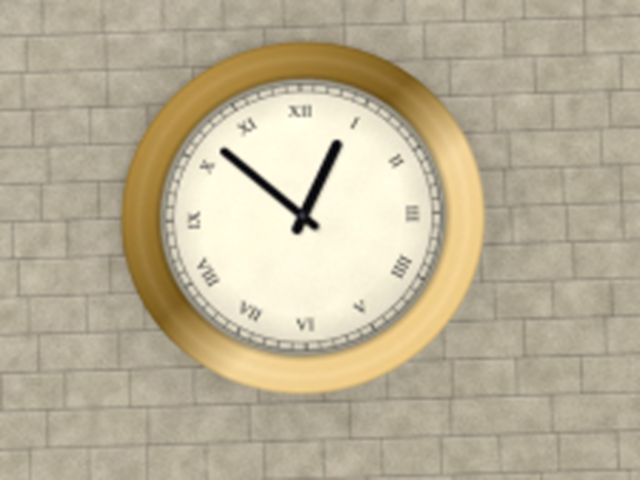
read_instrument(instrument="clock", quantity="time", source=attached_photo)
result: 12:52
